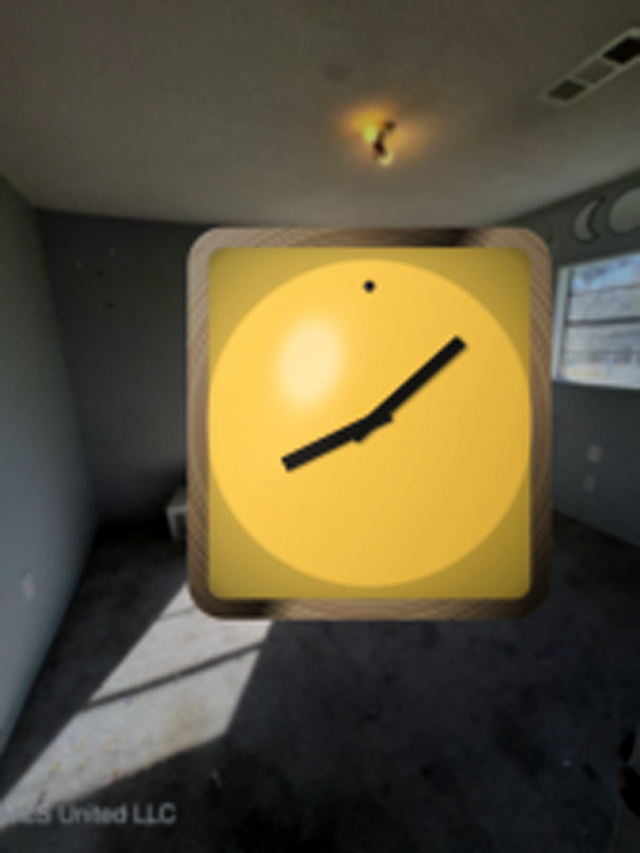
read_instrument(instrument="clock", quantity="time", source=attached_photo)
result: 8:08
